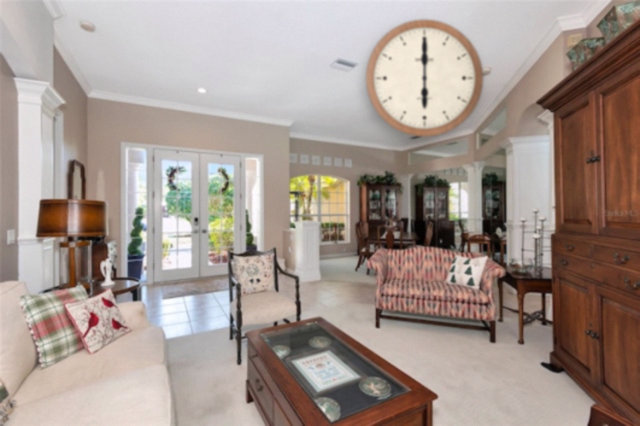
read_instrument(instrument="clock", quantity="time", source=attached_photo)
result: 6:00
